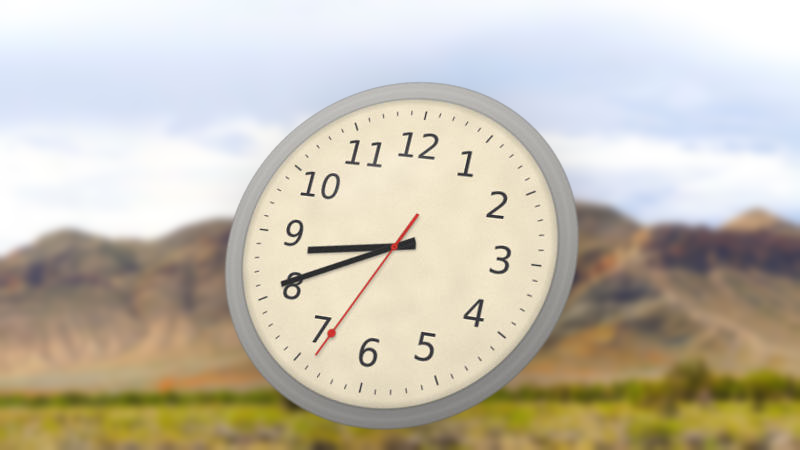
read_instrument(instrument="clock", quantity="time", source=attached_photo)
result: 8:40:34
